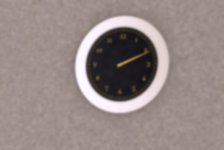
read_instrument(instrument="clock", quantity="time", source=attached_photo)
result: 2:11
